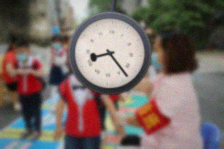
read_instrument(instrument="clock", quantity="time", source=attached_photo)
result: 8:23
